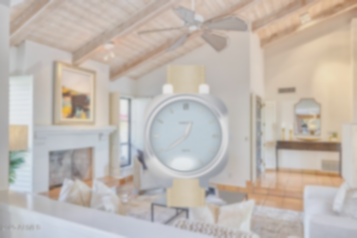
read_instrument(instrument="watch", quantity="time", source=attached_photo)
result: 12:39
